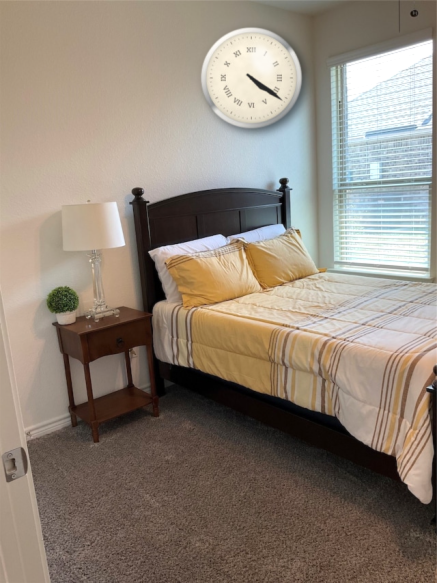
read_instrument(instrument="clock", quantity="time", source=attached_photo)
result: 4:21
